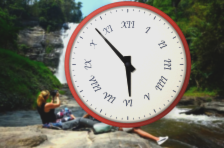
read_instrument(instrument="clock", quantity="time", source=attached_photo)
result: 5:53
